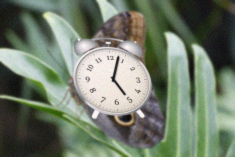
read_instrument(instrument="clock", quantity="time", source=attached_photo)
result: 5:03
